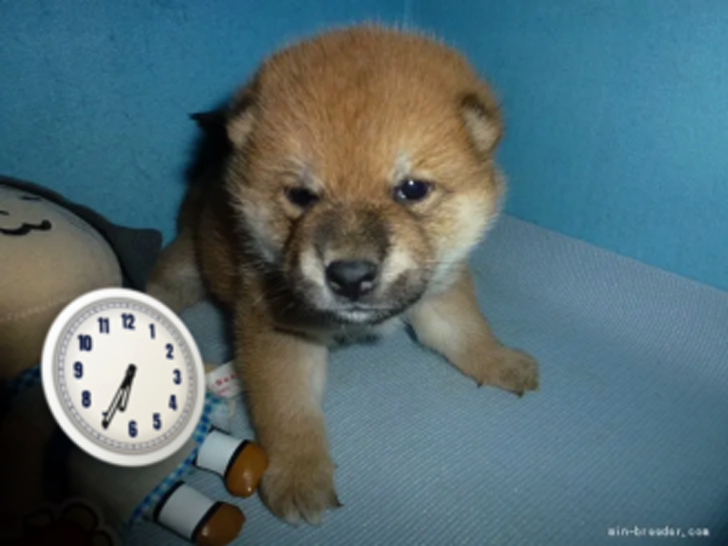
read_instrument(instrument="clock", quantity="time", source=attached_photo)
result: 6:35
